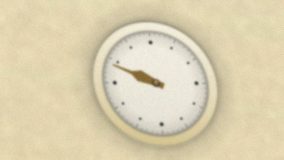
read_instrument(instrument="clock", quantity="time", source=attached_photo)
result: 9:49
